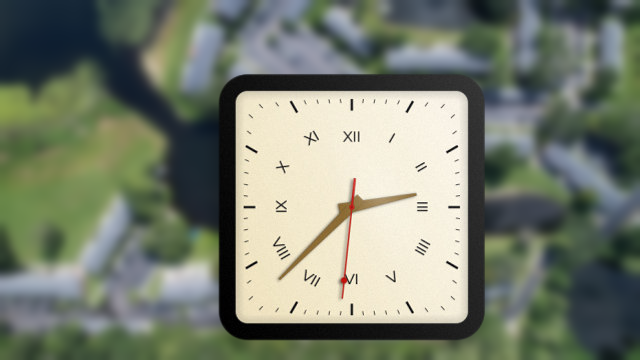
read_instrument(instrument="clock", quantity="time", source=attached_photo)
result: 2:37:31
